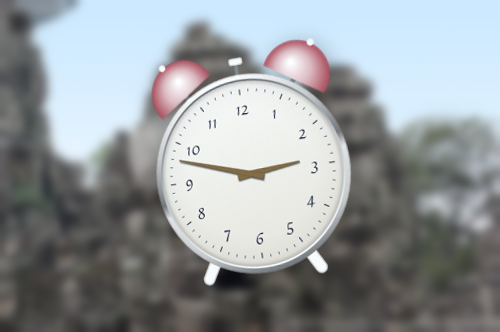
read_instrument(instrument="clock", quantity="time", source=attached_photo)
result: 2:48
